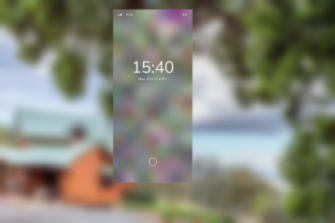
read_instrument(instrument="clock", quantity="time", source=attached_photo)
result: 15:40
